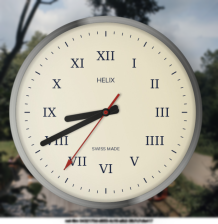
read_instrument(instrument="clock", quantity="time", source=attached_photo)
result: 8:40:36
